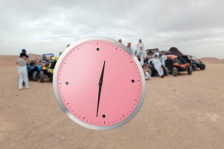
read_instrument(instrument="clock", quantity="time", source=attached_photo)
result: 12:32
